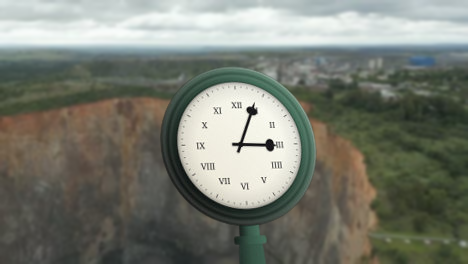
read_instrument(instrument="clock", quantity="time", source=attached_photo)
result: 3:04
